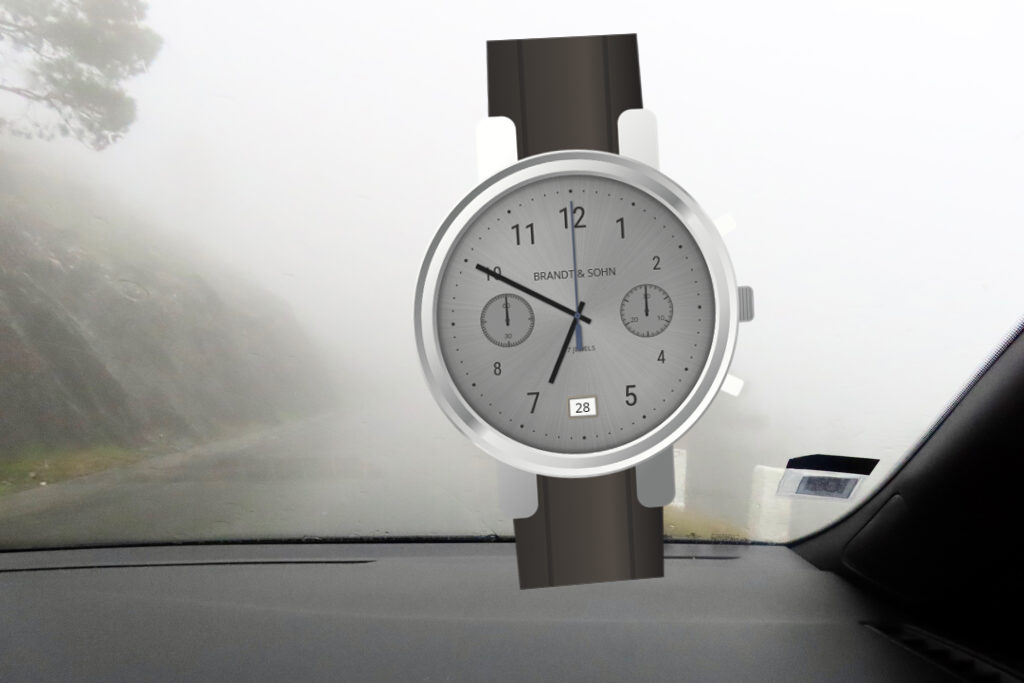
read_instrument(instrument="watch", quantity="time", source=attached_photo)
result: 6:50
